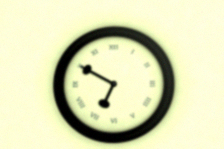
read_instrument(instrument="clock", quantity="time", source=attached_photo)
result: 6:50
